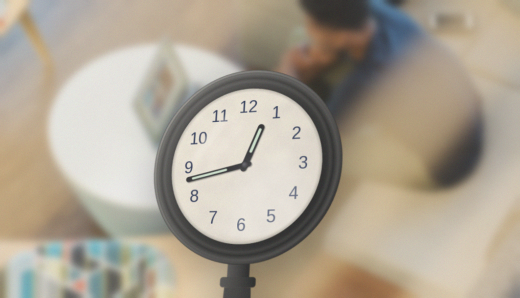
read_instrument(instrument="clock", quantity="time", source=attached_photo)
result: 12:43
